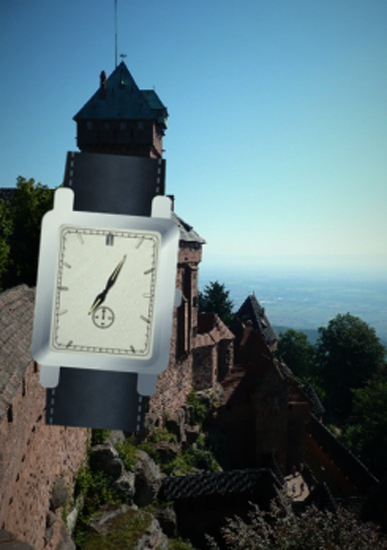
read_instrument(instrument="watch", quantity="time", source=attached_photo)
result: 7:04
